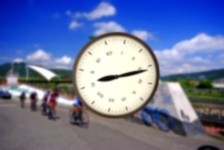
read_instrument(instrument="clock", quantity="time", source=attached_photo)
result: 9:16
